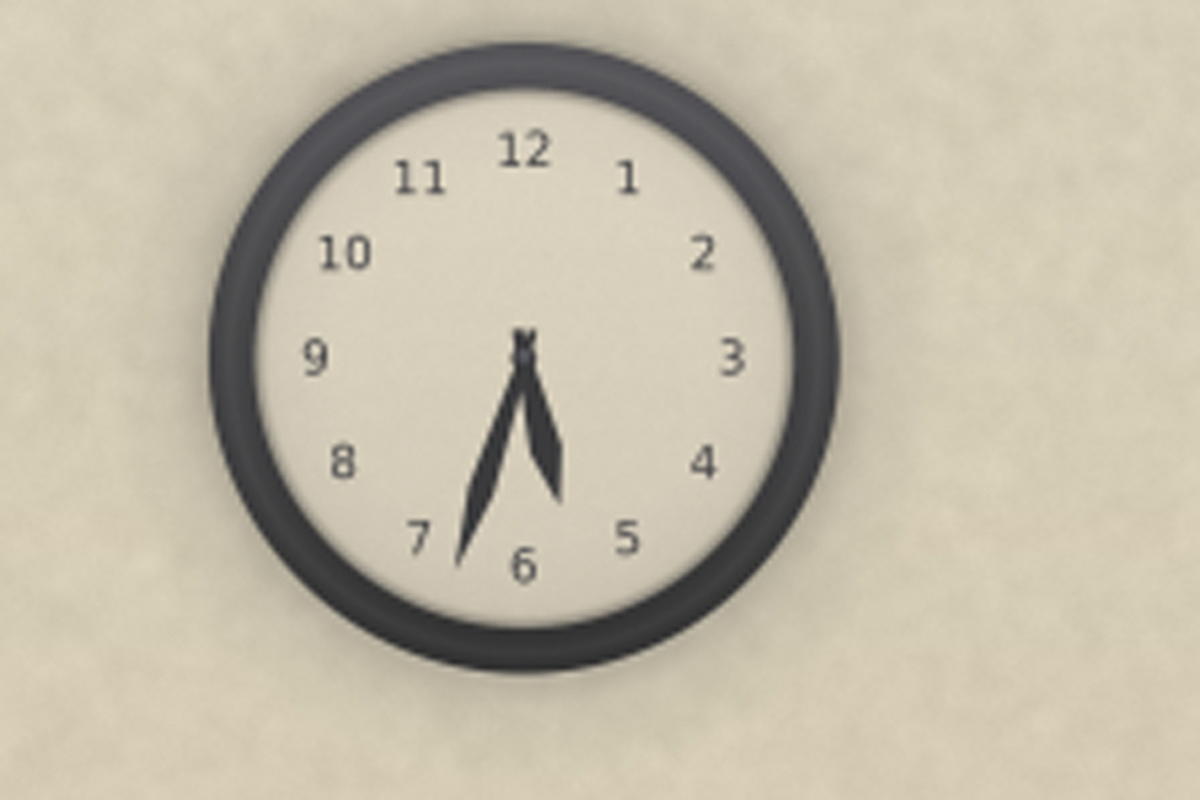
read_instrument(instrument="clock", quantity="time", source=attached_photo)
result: 5:33
